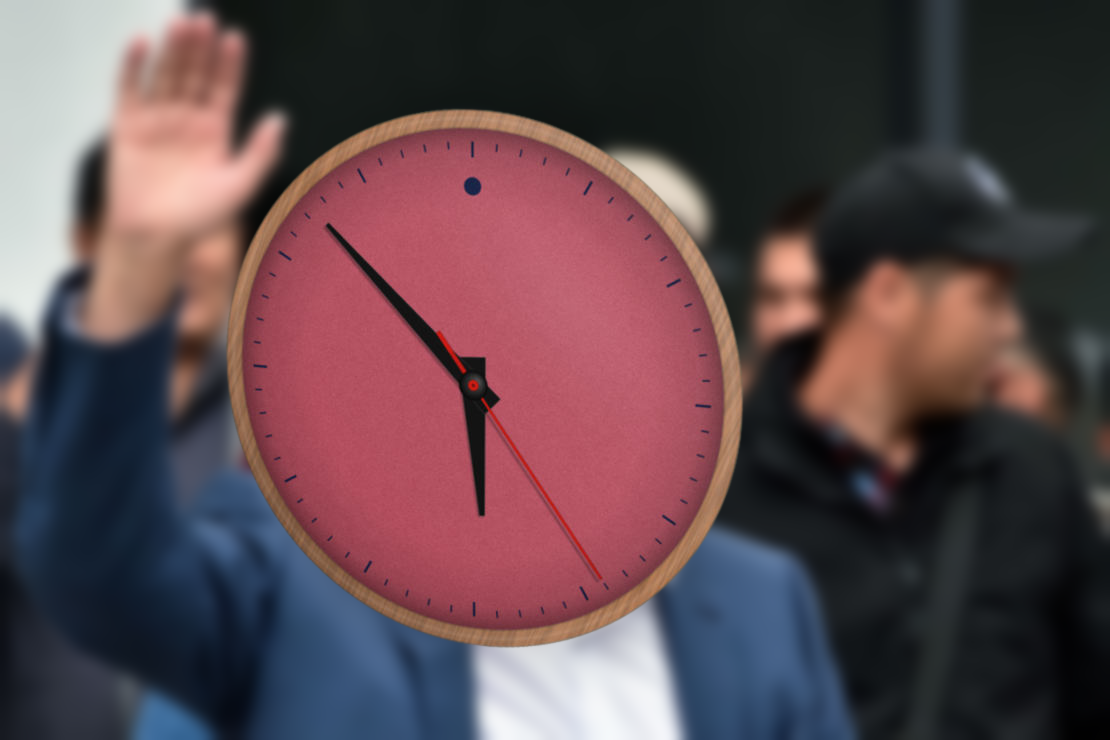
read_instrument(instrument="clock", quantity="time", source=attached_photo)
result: 5:52:24
